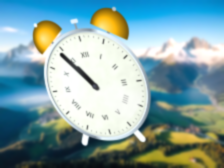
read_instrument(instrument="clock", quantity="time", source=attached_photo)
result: 10:54
